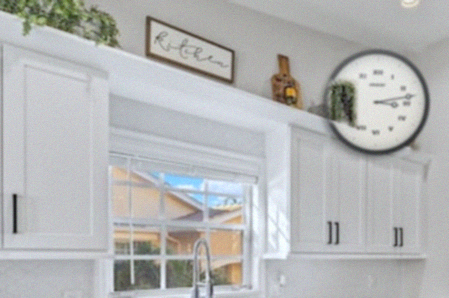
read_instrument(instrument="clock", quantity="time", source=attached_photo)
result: 3:13
